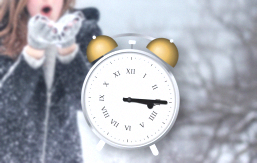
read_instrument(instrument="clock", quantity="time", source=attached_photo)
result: 3:15
